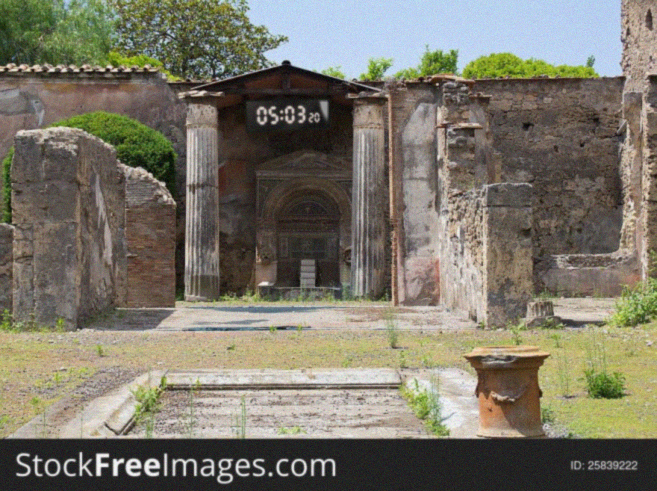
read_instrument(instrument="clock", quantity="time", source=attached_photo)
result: 5:03:20
